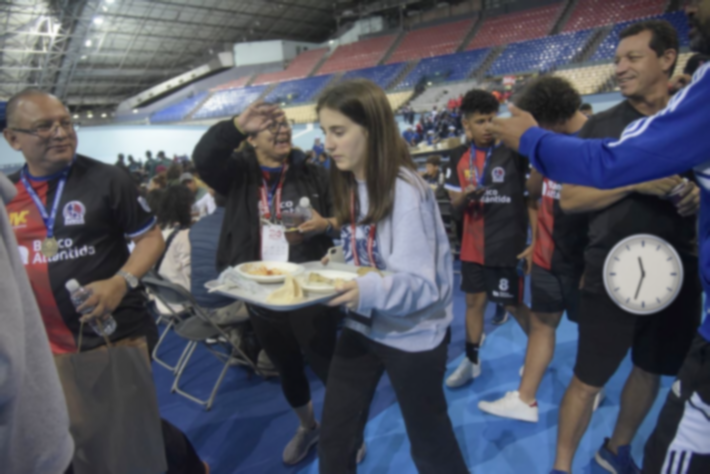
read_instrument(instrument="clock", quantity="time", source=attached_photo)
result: 11:33
